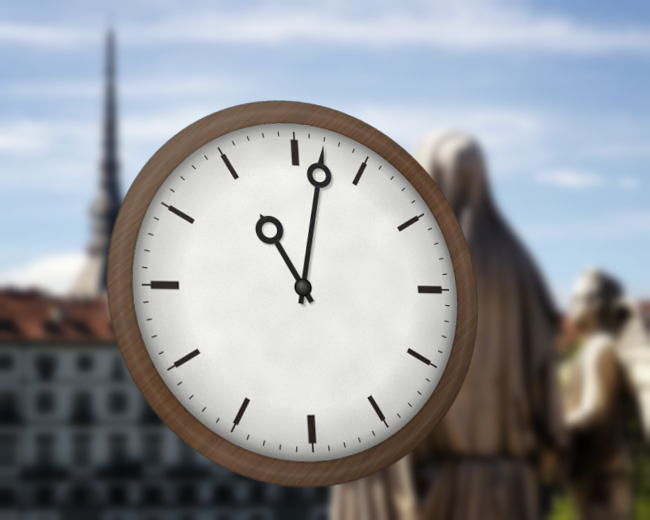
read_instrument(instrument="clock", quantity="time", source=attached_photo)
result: 11:02
